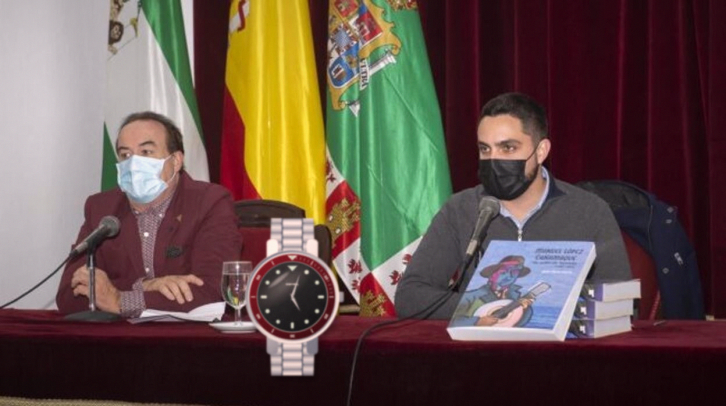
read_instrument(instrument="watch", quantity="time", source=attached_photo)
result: 5:03
